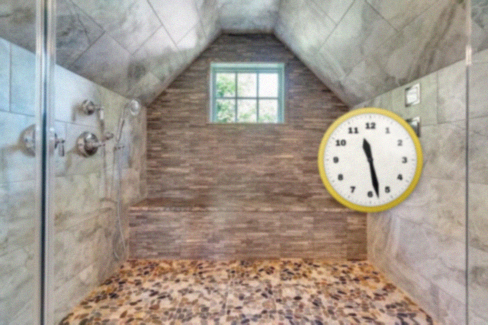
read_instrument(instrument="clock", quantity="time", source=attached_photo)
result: 11:28
